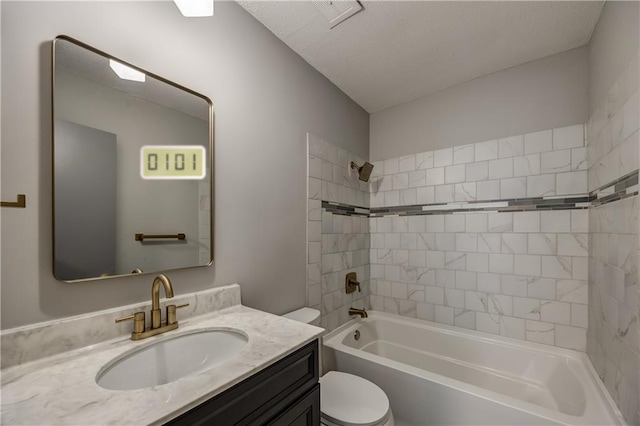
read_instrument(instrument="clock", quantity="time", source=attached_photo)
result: 1:01
